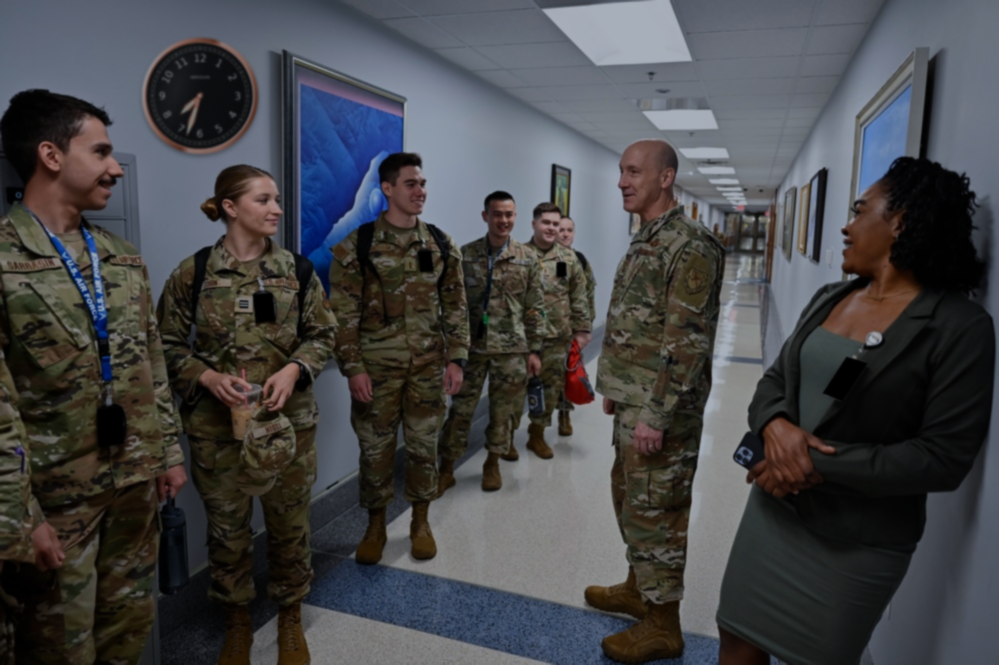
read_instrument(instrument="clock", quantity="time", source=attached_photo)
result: 7:33
